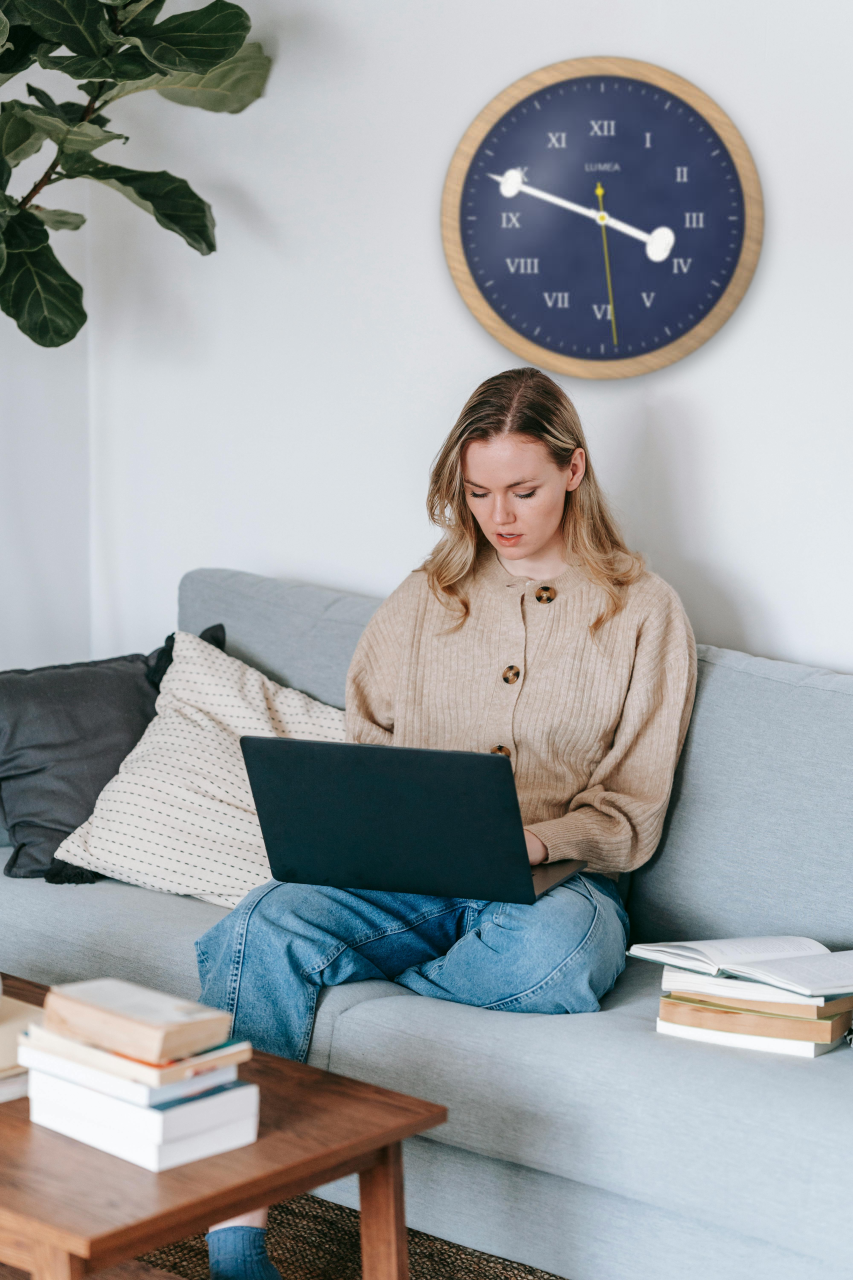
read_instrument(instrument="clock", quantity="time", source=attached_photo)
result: 3:48:29
